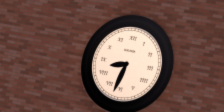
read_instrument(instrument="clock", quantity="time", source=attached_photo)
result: 8:32
